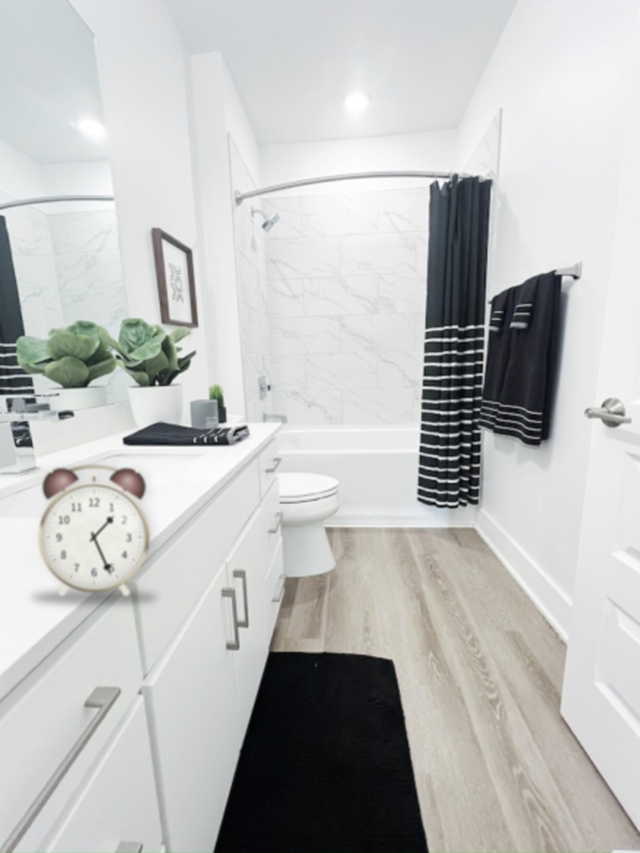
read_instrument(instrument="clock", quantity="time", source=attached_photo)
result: 1:26
